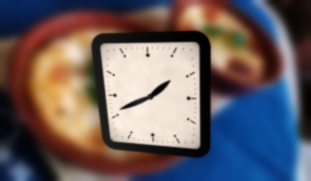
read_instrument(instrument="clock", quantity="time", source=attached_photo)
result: 1:41
